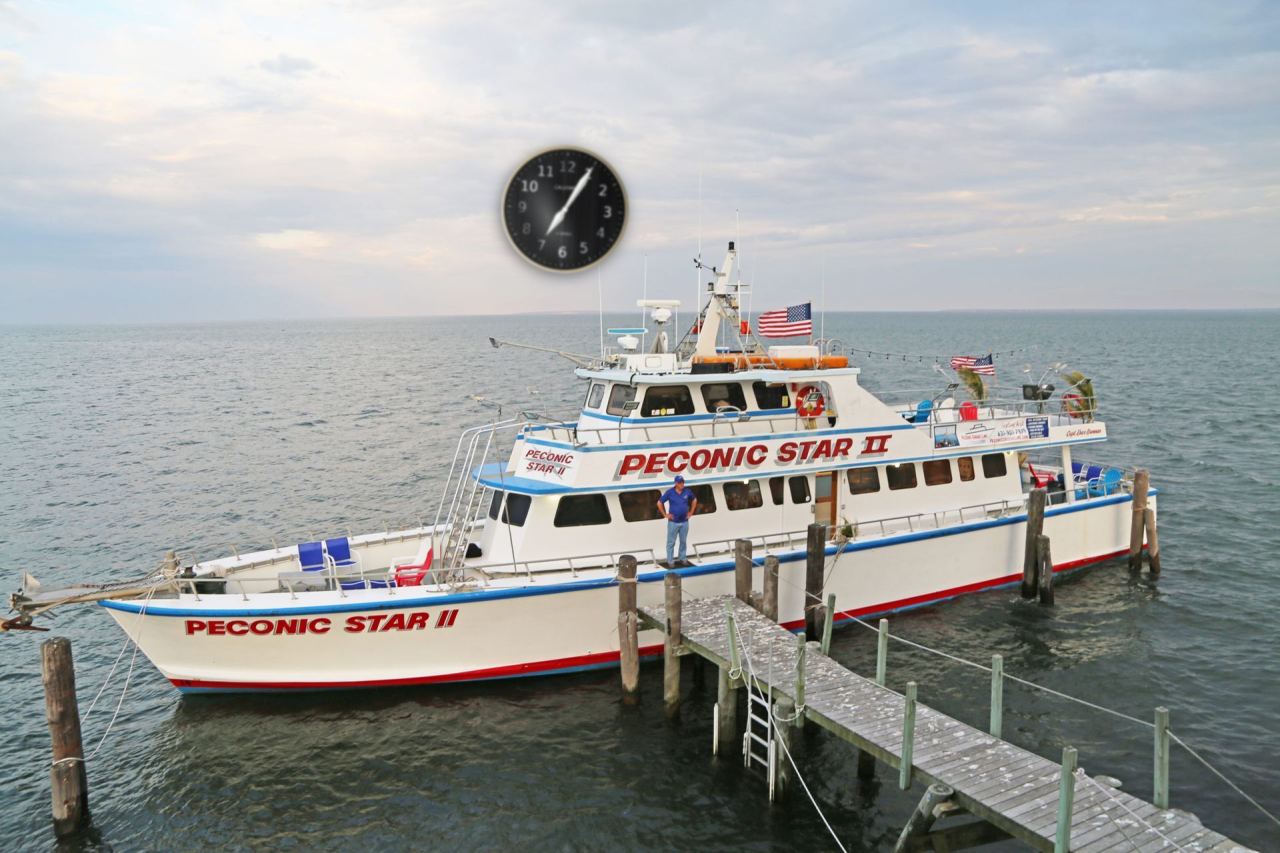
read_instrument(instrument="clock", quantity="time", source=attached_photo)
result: 7:05
